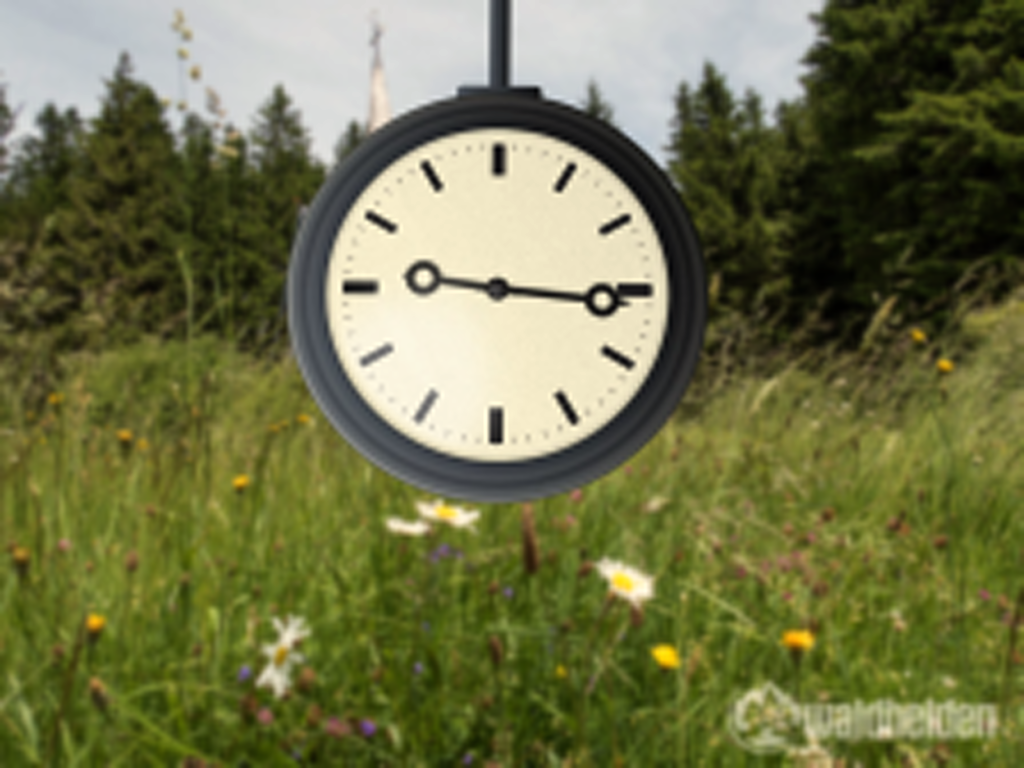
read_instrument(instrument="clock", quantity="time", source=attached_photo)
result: 9:16
